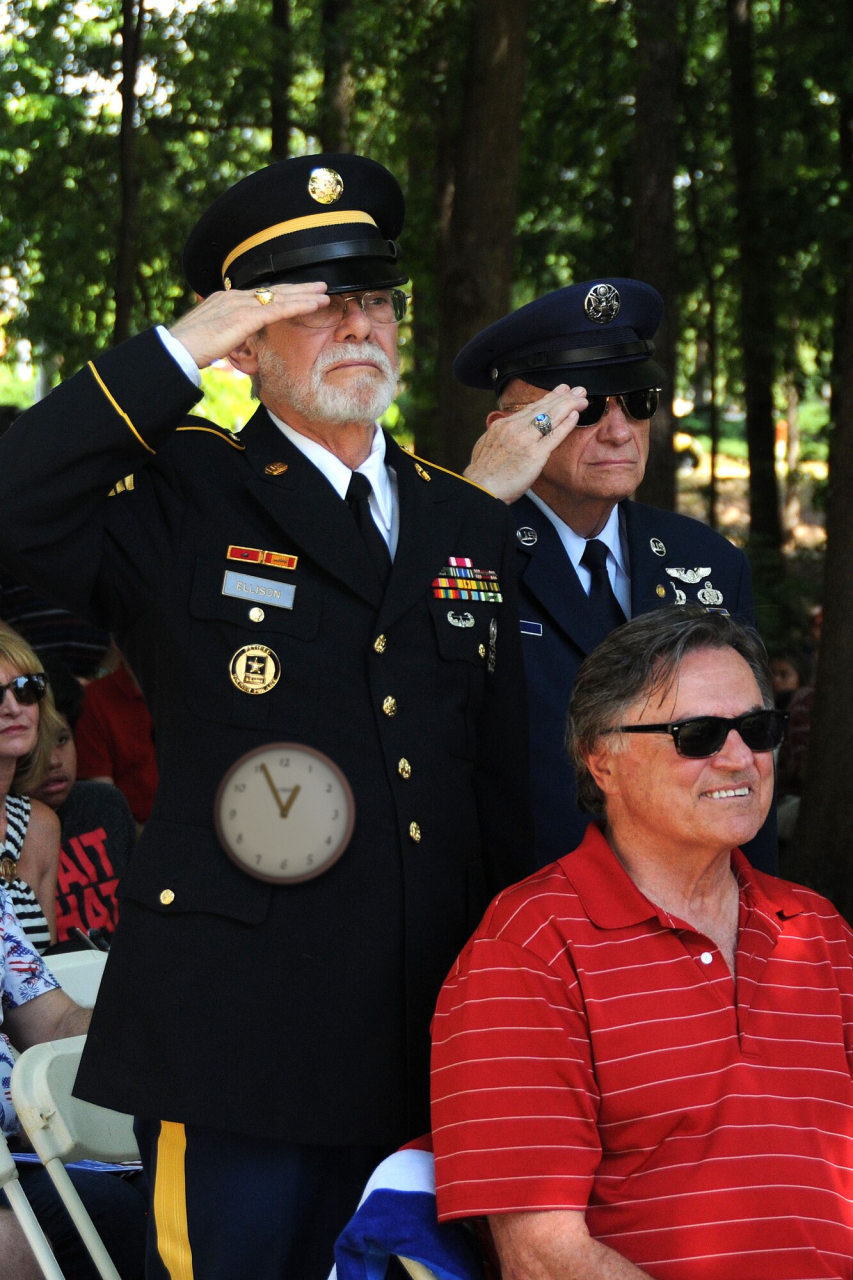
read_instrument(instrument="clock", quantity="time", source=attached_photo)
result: 12:56
